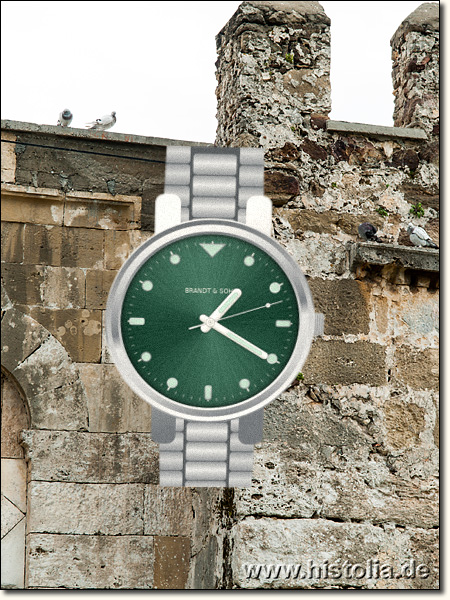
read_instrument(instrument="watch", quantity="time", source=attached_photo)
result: 1:20:12
